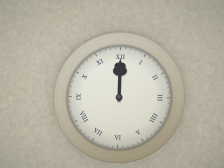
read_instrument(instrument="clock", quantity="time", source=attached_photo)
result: 12:00
